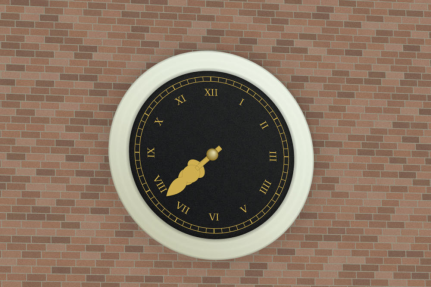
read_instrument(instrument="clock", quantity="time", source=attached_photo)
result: 7:38
